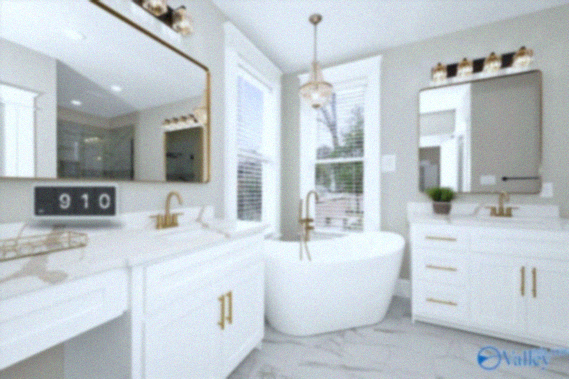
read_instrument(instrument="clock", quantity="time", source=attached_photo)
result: 9:10
